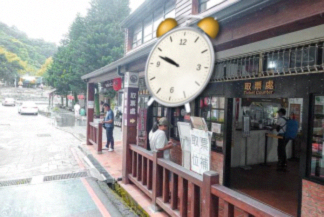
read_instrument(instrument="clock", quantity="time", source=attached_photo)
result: 9:48
